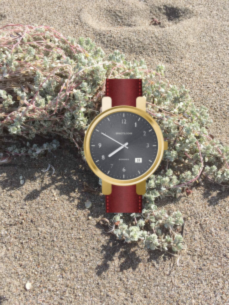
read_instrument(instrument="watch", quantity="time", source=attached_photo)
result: 7:50
